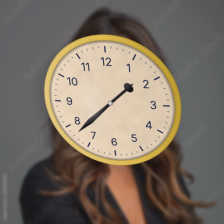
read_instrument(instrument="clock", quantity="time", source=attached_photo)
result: 1:38
